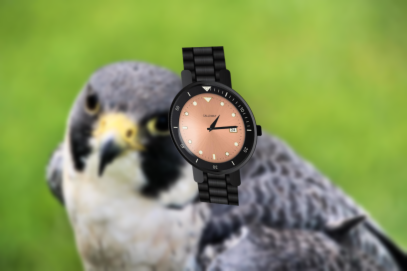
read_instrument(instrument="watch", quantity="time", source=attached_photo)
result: 1:14
